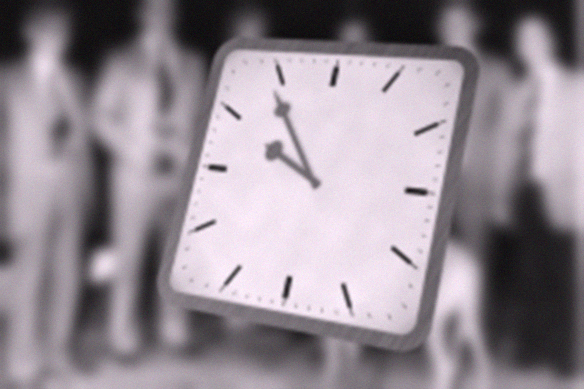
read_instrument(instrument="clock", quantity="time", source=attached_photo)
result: 9:54
